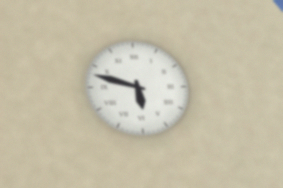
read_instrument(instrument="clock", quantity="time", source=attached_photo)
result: 5:48
